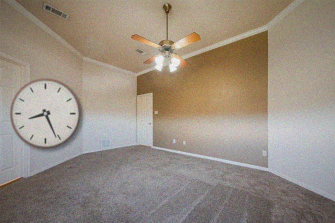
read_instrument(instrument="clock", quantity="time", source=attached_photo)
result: 8:26
